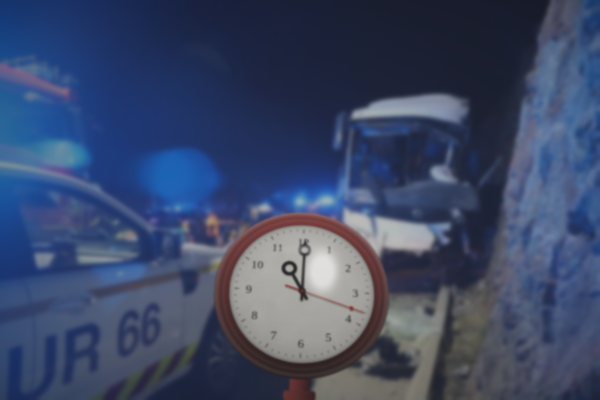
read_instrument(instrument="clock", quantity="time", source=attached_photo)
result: 11:00:18
